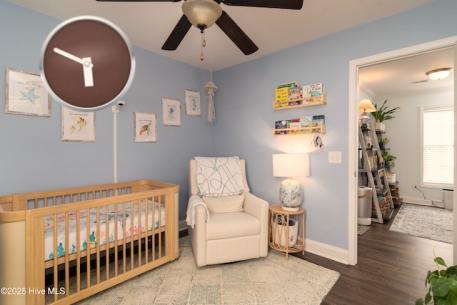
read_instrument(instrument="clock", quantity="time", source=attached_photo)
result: 5:49
